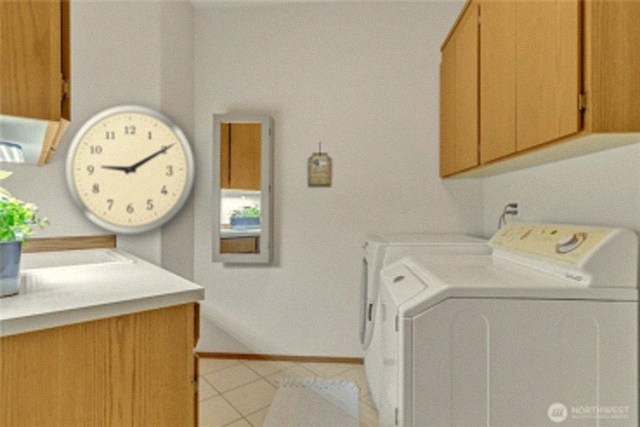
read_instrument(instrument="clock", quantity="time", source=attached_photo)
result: 9:10
